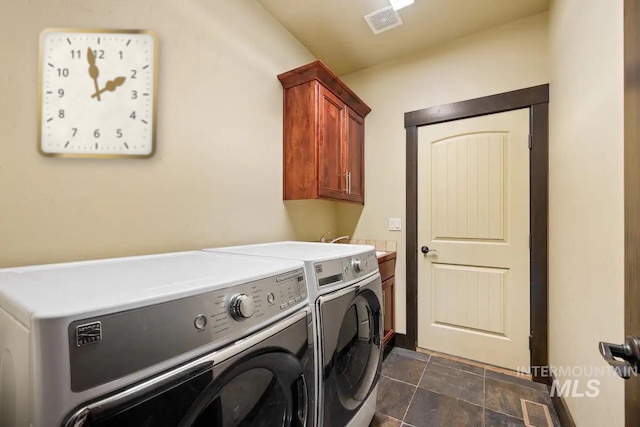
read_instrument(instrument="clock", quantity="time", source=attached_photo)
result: 1:58
